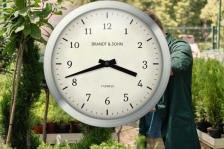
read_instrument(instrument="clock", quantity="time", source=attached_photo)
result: 3:42
